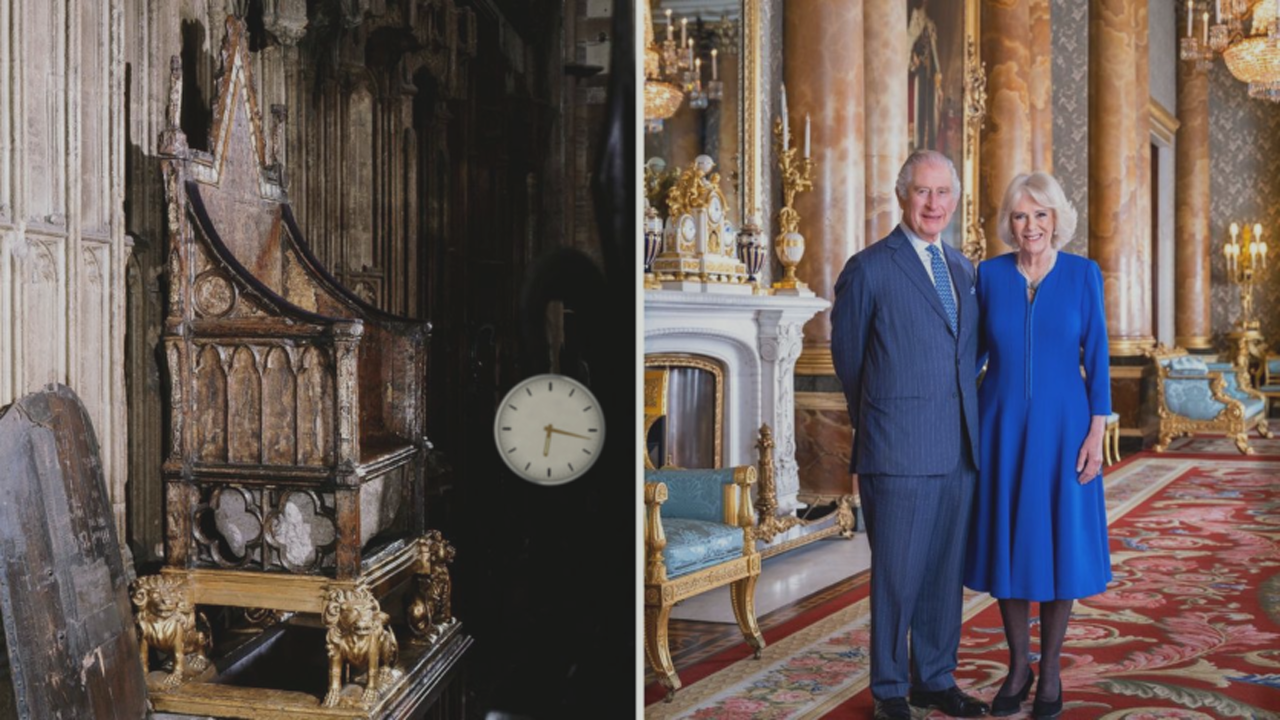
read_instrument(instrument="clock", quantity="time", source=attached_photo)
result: 6:17
